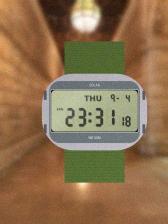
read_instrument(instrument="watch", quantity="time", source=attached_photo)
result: 23:31:18
